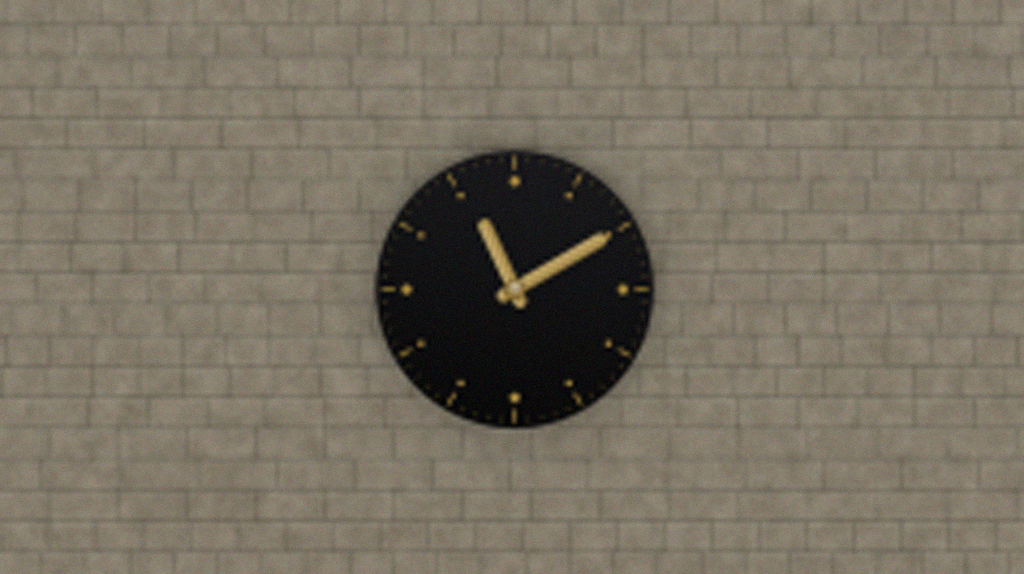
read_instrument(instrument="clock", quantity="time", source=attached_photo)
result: 11:10
